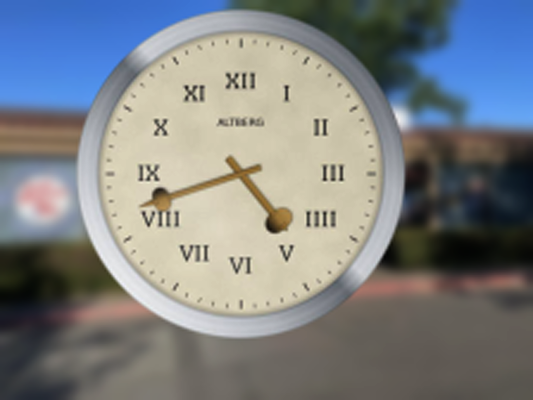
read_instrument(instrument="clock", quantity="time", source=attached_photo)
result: 4:42
